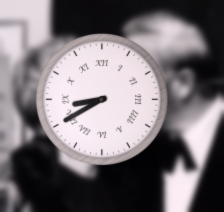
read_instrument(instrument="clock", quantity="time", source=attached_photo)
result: 8:40
